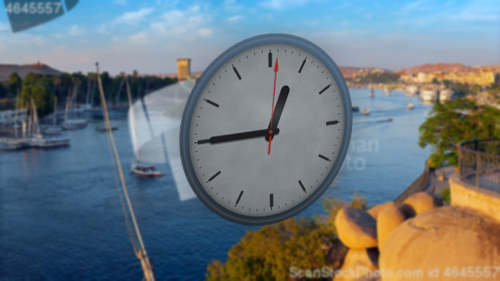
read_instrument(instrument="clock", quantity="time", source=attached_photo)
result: 12:45:01
